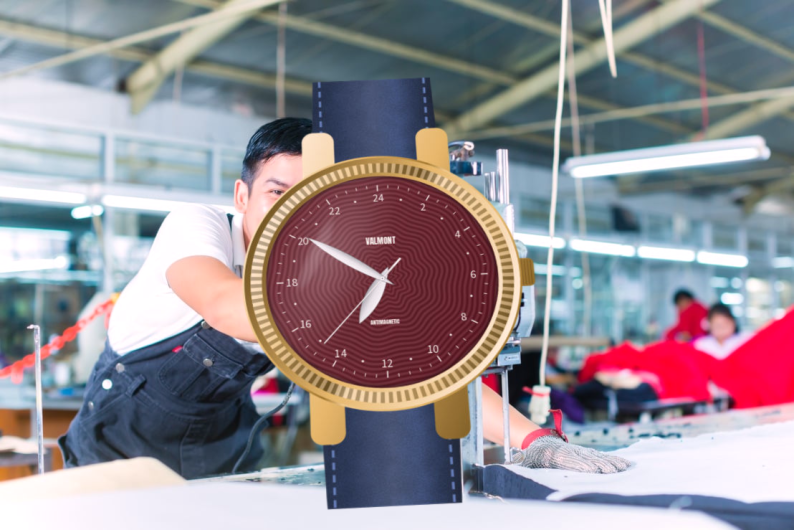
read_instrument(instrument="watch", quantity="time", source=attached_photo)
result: 13:50:37
